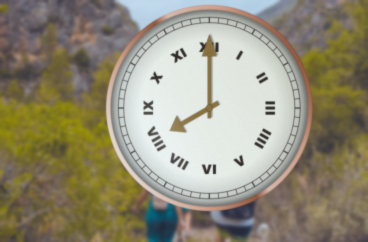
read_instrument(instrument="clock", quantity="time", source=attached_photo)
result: 8:00
